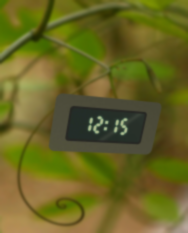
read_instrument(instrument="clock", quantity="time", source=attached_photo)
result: 12:15
